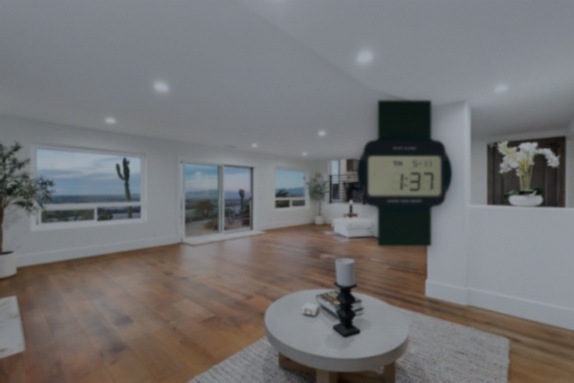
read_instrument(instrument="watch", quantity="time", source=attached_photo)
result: 1:37
